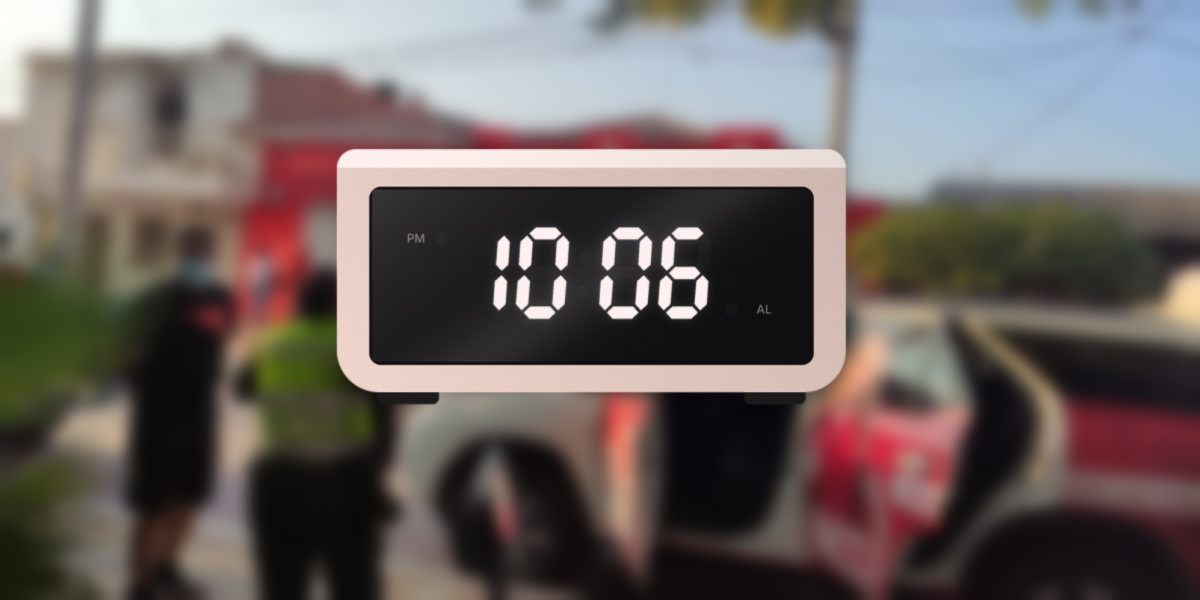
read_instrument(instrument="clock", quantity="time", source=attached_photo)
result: 10:06
